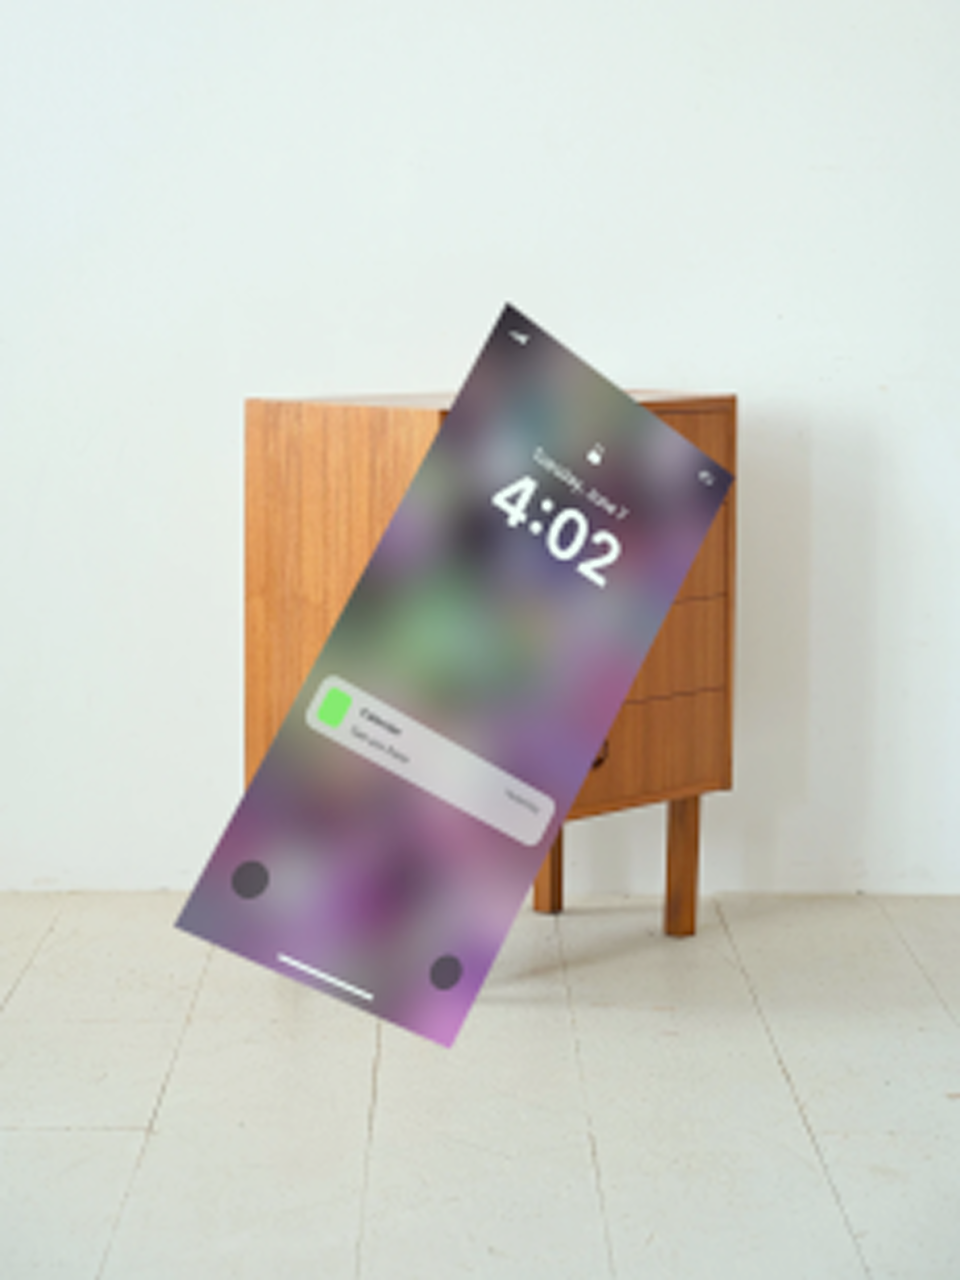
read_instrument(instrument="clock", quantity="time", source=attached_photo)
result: 4:02
